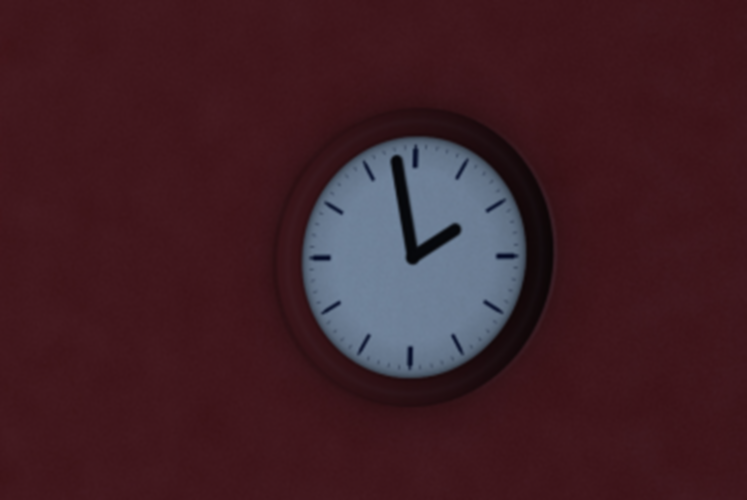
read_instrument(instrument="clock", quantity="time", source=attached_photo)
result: 1:58
